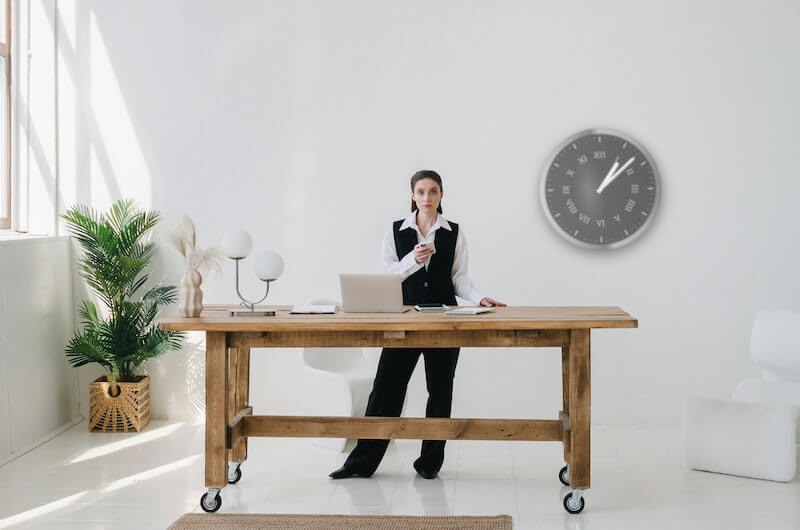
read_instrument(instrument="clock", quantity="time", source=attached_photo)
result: 1:08
